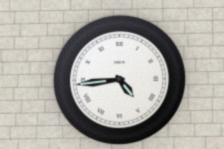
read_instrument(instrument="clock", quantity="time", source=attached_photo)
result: 4:44
